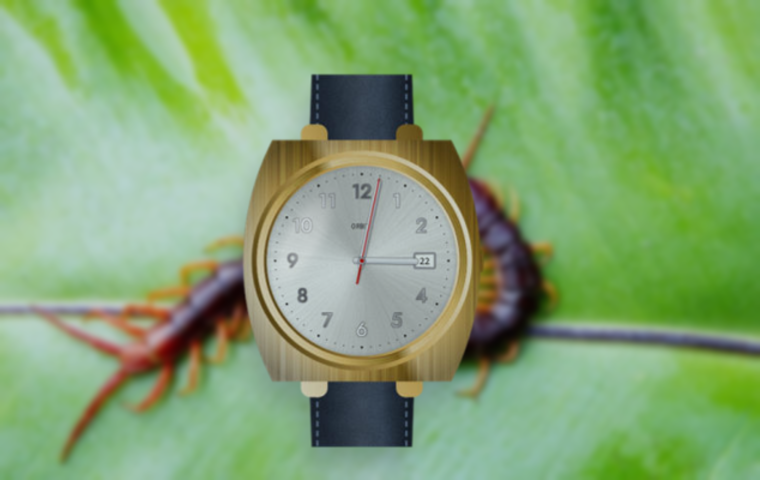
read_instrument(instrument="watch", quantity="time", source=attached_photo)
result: 3:02:02
